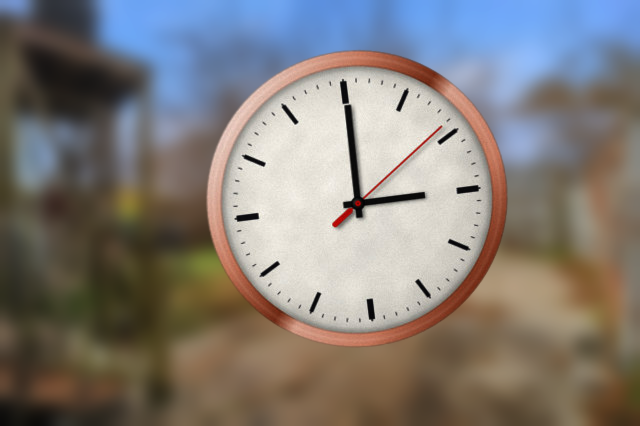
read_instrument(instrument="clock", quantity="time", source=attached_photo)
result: 3:00:09
